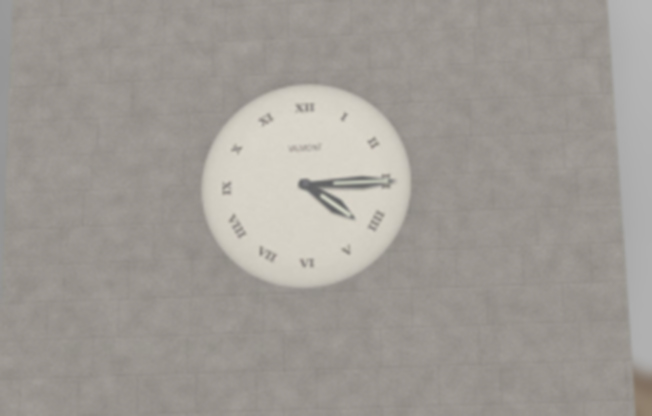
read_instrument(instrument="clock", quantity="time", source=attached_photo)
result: 4:15
